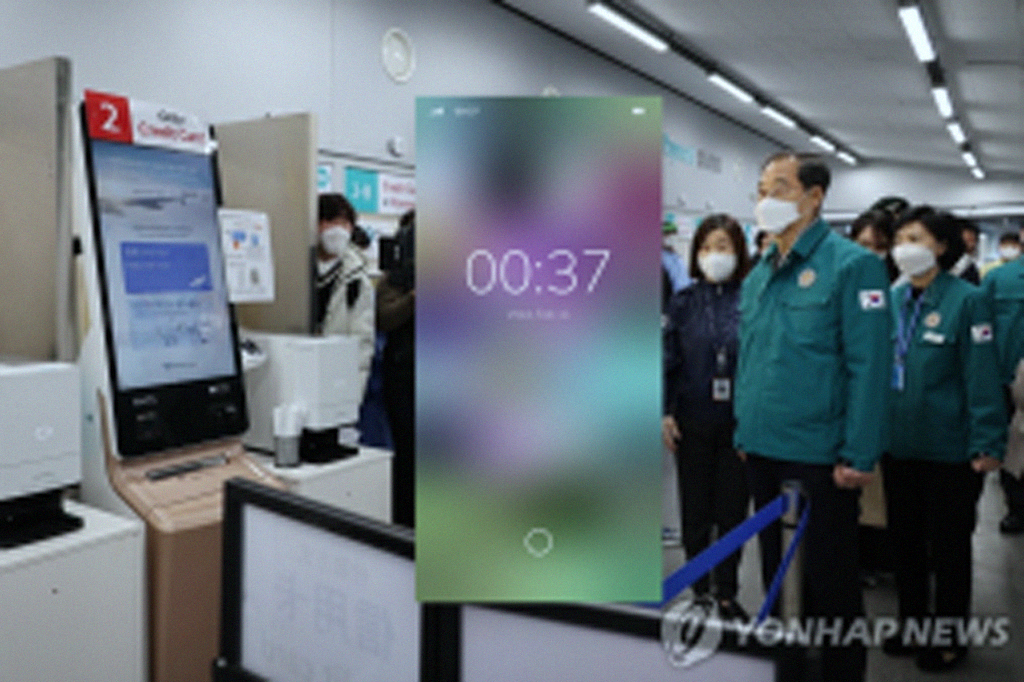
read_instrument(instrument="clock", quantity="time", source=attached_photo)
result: 0:37
